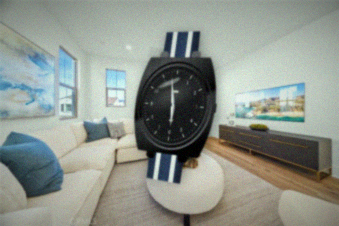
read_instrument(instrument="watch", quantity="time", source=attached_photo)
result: 5:58
